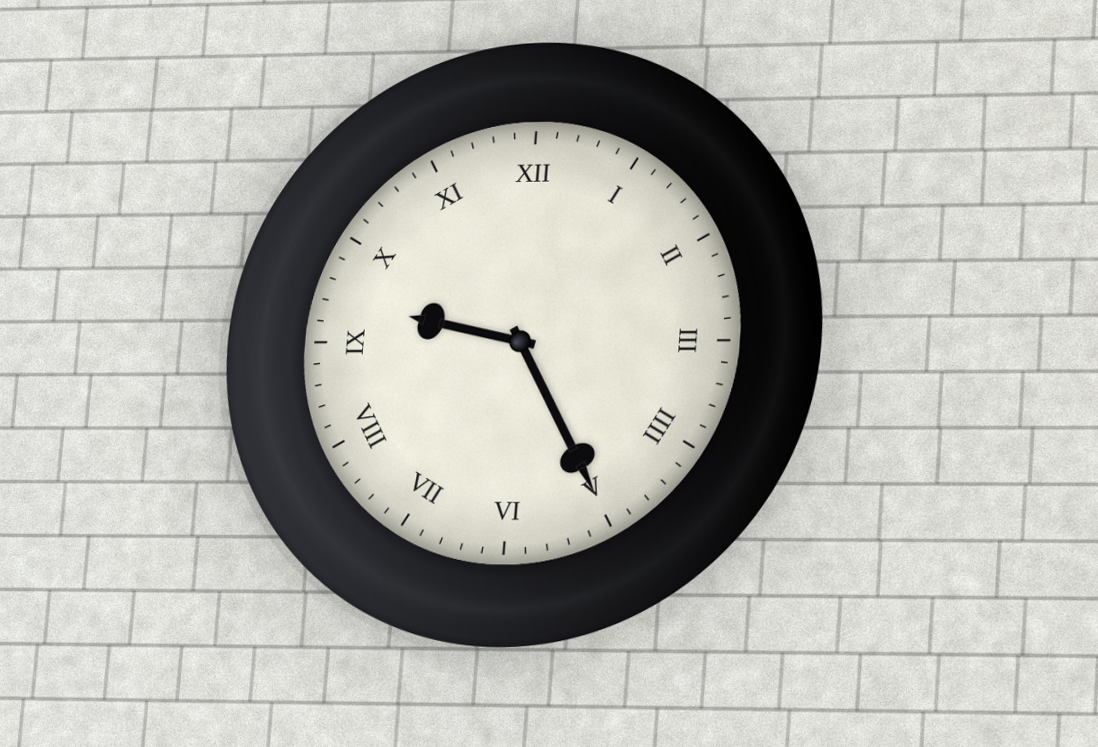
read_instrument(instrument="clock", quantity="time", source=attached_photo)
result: 9:25
